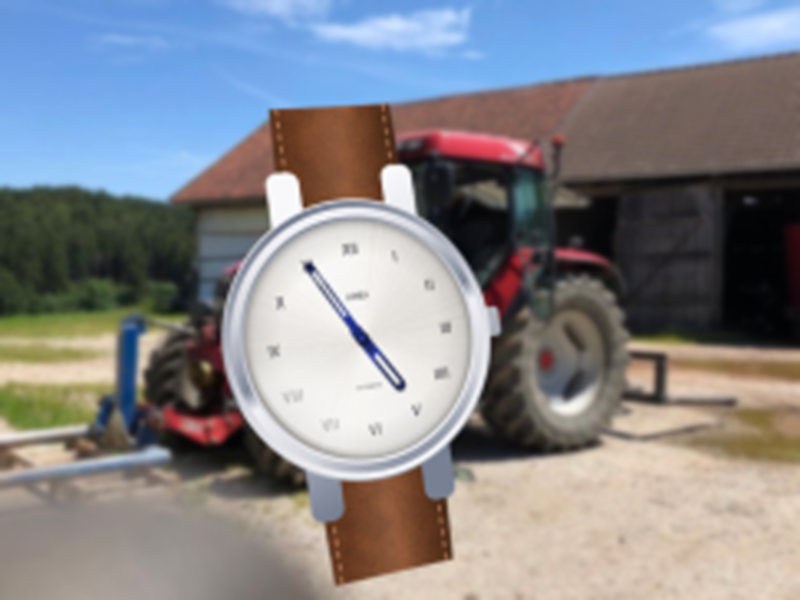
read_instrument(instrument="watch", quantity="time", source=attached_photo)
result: 4:55
